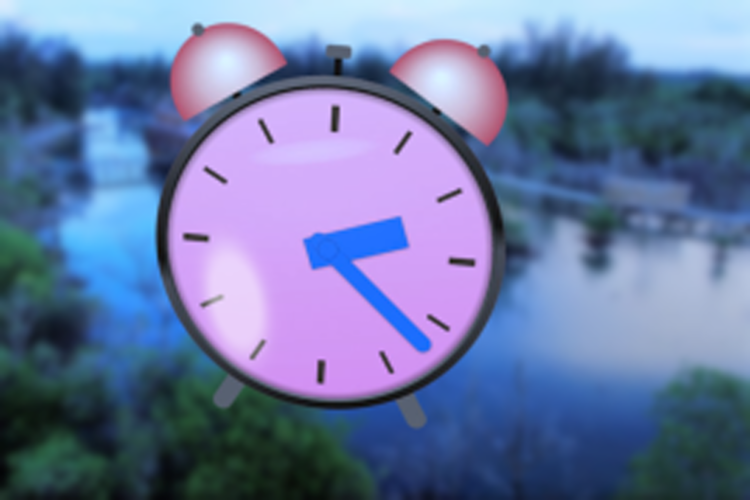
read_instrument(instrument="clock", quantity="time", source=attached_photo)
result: 2:22
